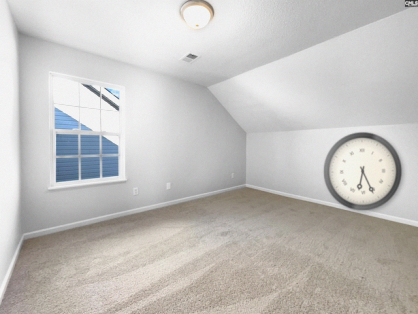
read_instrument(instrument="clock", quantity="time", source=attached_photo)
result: 6:26
